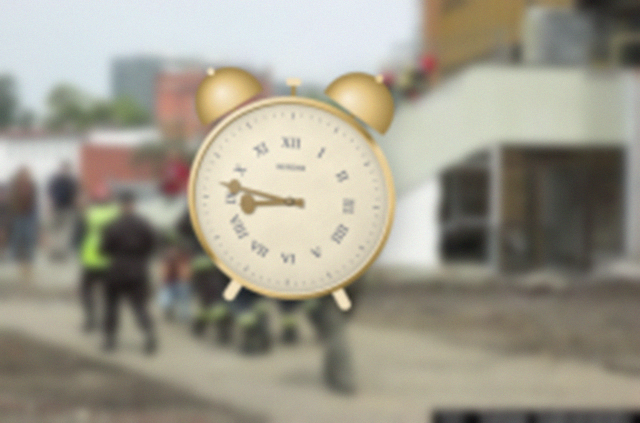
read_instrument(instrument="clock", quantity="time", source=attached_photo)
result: 8:47
